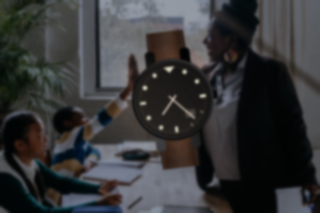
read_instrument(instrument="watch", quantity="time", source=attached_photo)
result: 7:23
